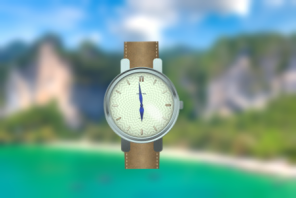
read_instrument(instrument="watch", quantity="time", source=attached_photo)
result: 5:59
